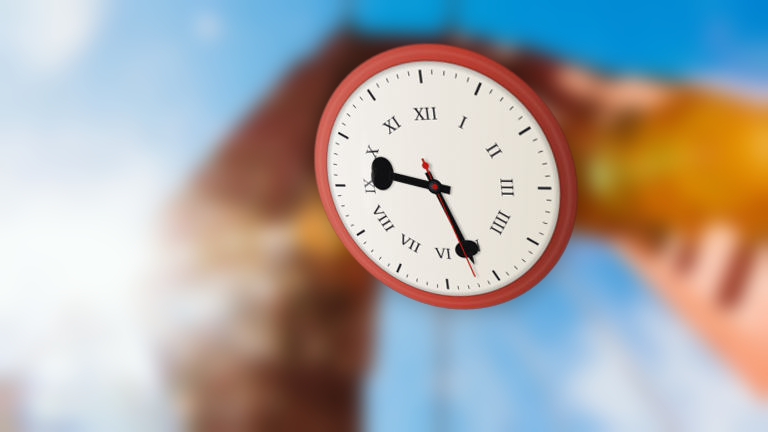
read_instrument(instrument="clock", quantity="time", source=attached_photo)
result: 9:26:27
